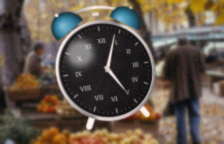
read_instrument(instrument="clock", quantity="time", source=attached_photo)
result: 5:04
